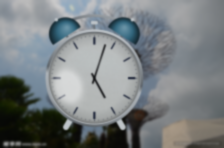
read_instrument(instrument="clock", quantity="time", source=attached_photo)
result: 5:03
